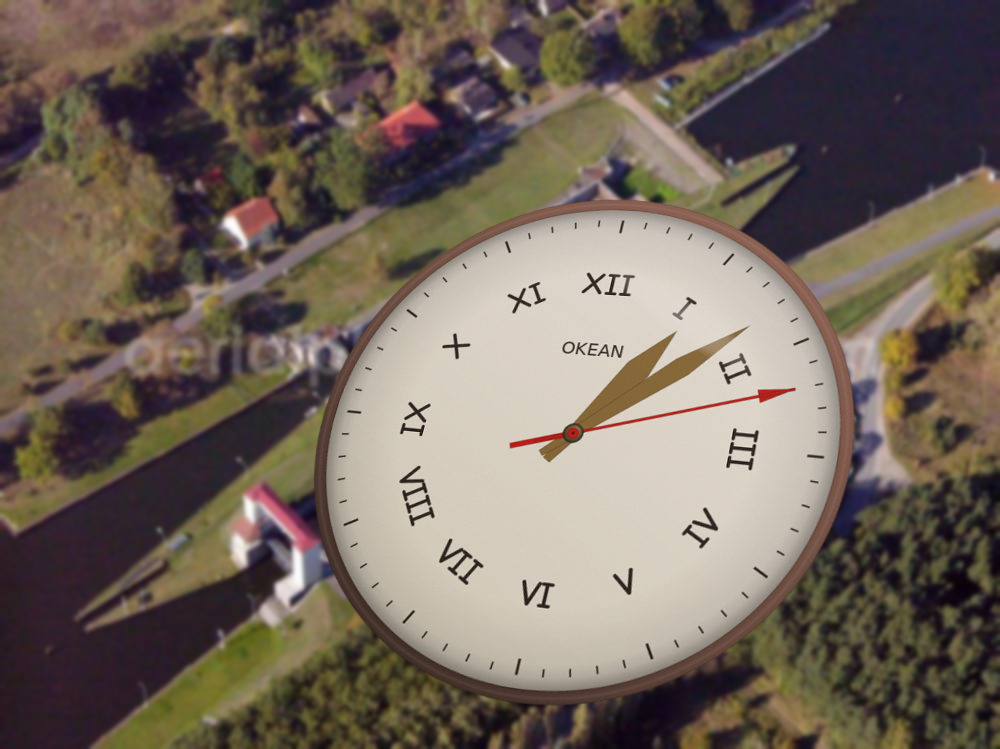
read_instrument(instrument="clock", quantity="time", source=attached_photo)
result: 1:08:12
